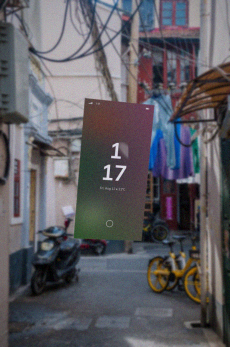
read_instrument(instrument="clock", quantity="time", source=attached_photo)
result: 1:17
